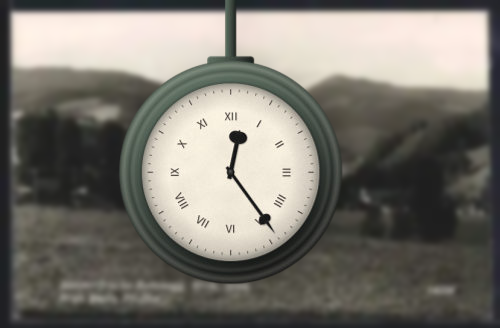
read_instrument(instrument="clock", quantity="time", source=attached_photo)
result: 12:24
